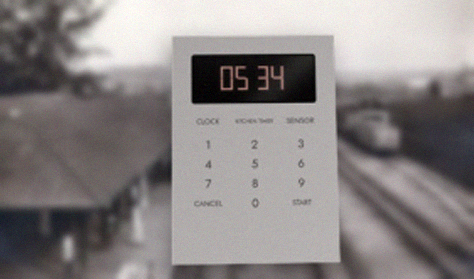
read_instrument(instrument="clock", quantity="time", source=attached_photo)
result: 5:34
